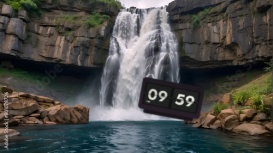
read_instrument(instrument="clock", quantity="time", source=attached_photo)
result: 9:59
